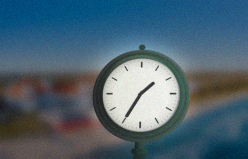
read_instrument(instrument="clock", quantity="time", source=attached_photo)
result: 1:35
